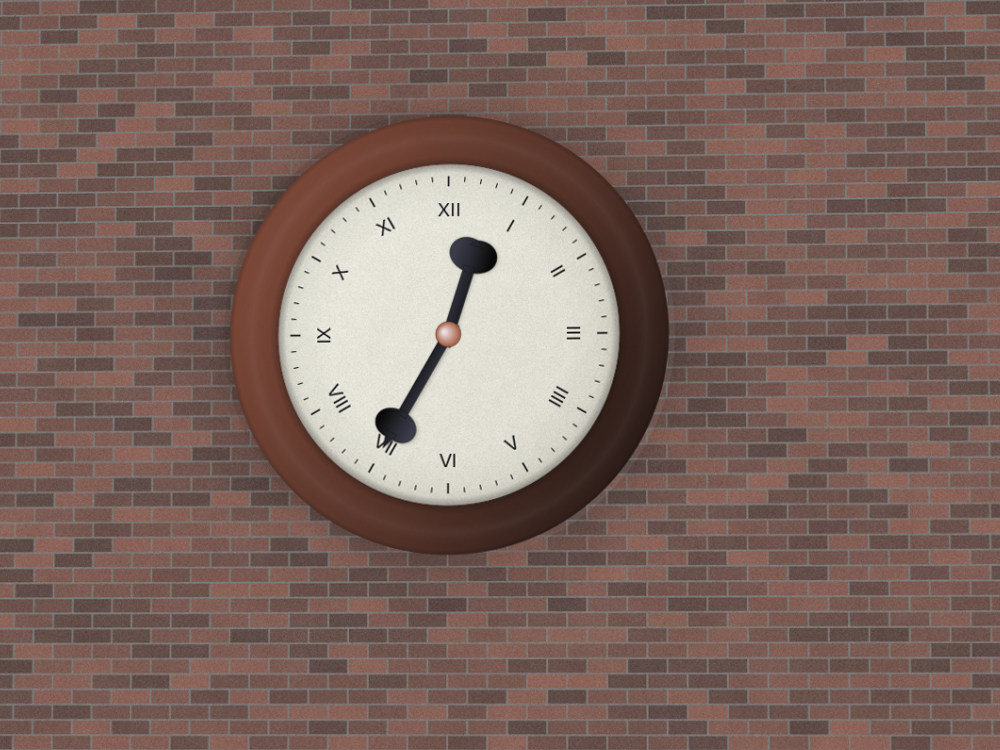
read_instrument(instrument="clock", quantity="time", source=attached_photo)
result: 12:35
